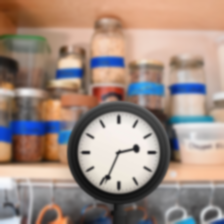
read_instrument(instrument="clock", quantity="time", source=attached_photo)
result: 2:34
